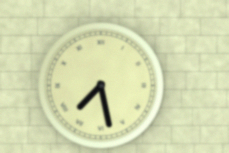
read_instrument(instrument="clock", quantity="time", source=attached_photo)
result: 7:28
